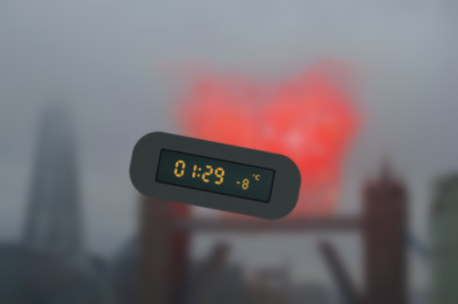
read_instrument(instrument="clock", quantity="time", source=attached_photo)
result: 1:29
